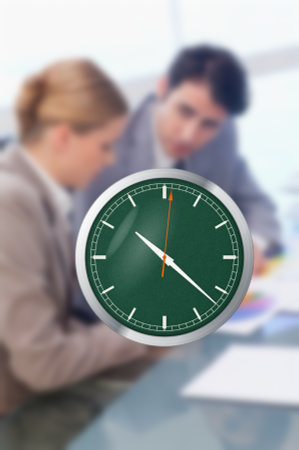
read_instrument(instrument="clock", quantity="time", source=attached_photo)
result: 10:22:01
